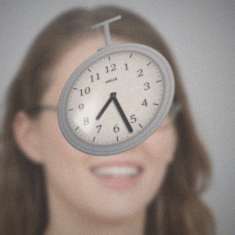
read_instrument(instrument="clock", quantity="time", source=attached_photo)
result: 7:27
